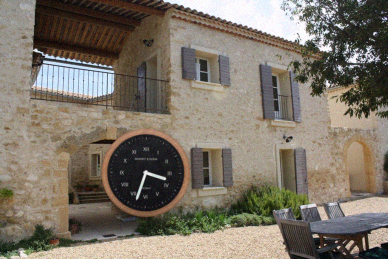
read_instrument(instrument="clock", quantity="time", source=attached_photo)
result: 3:33
